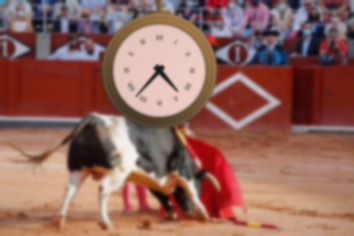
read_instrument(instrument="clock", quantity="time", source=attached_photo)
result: 4:37
